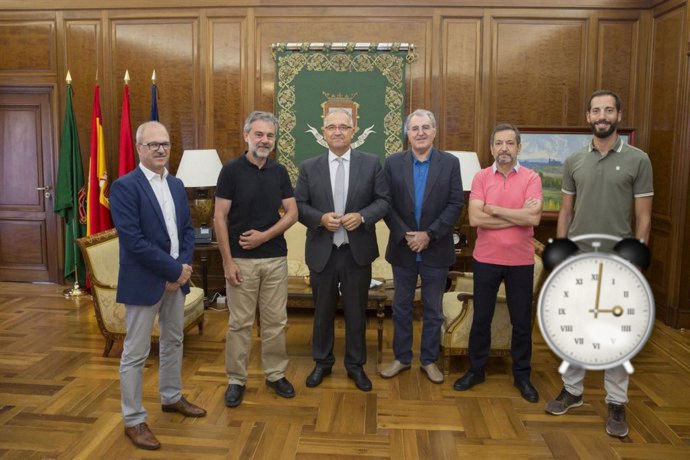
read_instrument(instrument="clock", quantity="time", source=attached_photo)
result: 3:01
